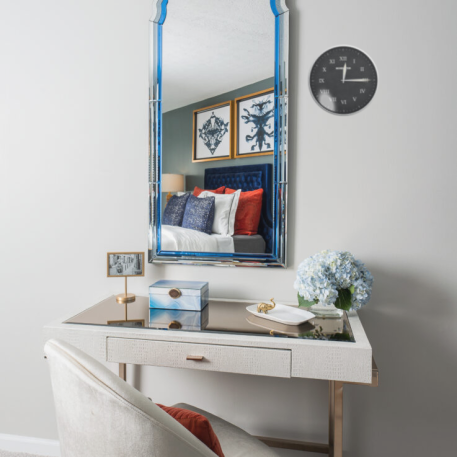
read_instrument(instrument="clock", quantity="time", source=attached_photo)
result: 12:15
